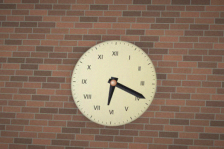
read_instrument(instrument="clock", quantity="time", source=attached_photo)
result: 6:19
